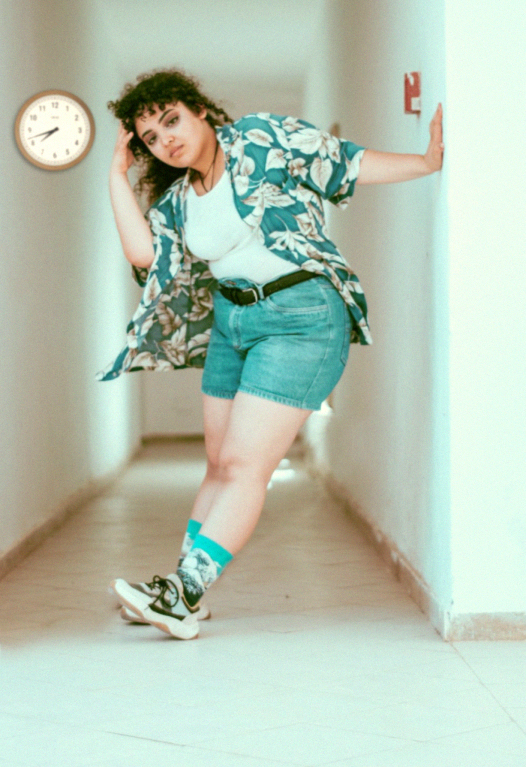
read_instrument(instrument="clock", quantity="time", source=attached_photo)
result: 7:42
